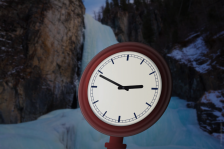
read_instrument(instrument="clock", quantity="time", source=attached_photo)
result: 2:49
